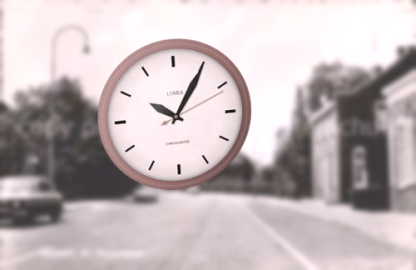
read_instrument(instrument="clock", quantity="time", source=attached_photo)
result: 10:05:11
